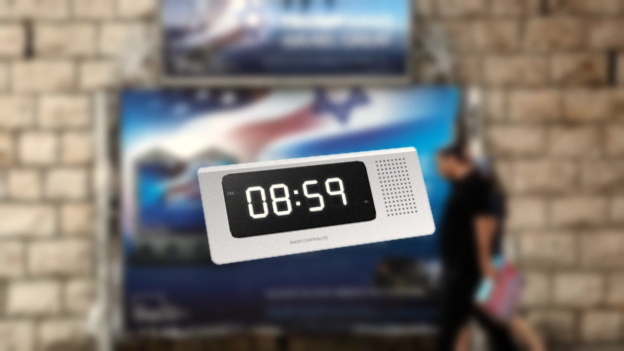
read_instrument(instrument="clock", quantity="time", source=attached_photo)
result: 8:59
